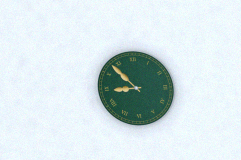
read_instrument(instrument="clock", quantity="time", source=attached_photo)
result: 8:53
